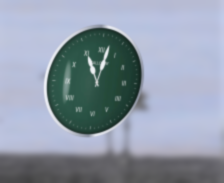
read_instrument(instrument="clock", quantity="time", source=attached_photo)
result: 11:02
